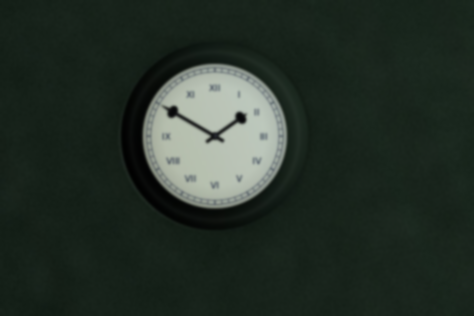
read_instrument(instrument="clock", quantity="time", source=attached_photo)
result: 1:50
